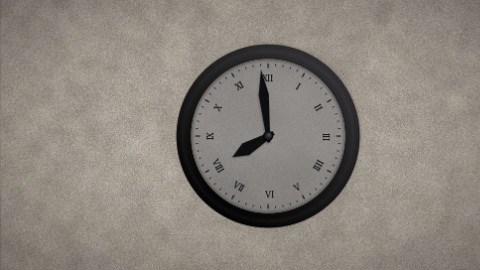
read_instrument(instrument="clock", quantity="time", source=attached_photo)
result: 7:59
